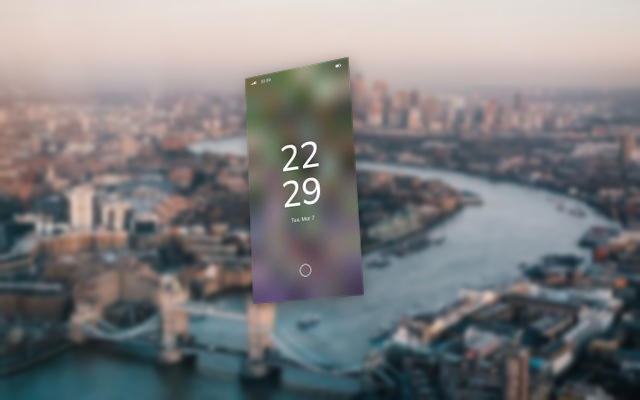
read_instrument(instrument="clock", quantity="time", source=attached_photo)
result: 22:29
